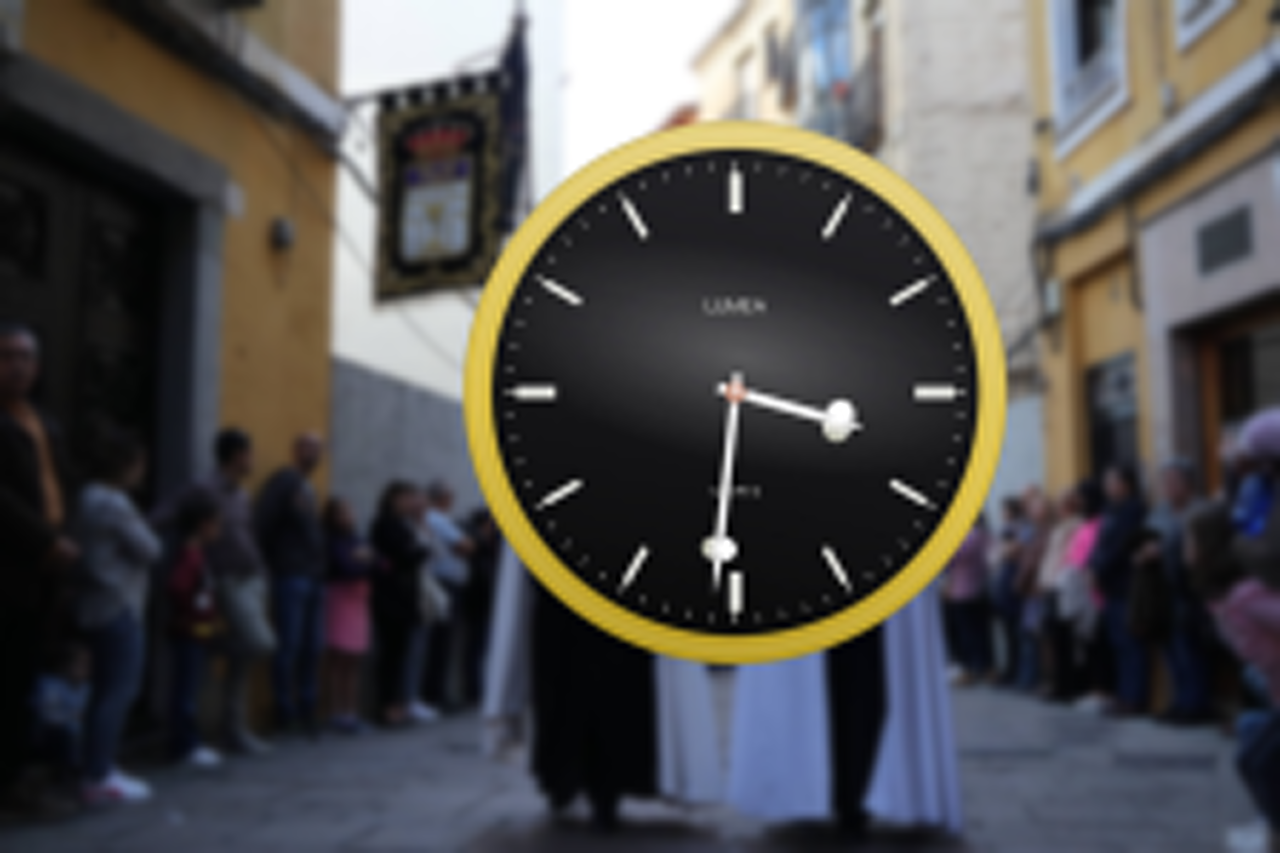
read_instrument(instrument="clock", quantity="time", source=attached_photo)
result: 3:31
